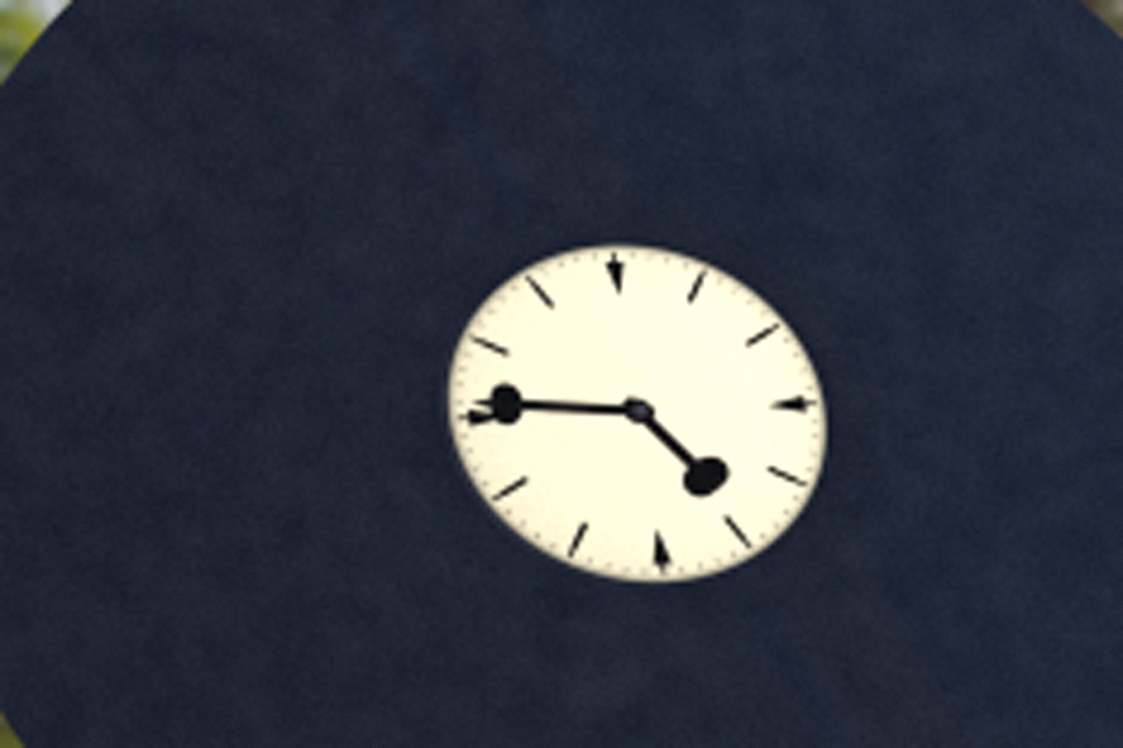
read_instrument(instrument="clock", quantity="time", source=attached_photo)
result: 4:46
